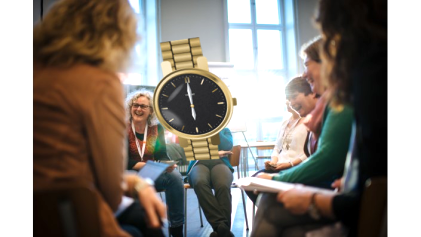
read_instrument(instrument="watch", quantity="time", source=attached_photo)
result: 6:00
